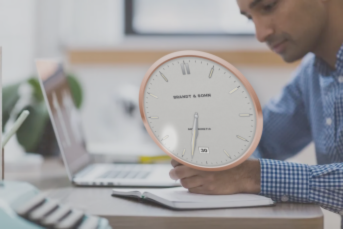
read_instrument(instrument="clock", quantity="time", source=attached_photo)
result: 6:33
